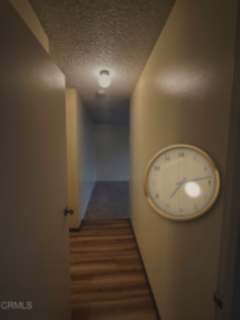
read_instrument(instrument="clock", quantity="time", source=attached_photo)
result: 7:13
